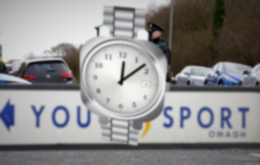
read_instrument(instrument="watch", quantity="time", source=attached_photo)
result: 12:08
